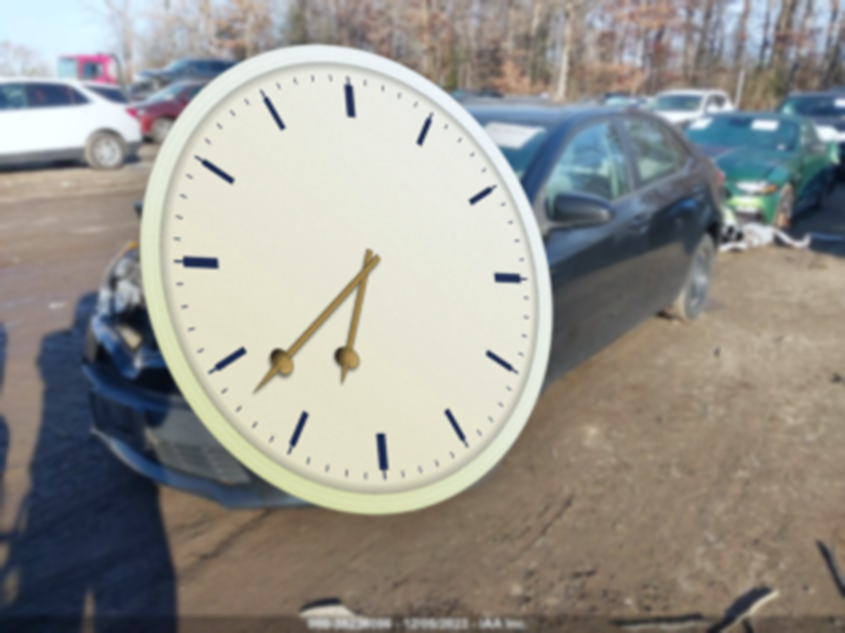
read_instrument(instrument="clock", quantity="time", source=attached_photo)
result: 6:38
